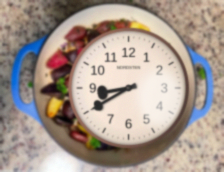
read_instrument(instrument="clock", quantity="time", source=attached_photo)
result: 8:40
